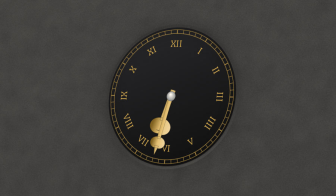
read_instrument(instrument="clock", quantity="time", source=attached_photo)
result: 6:32
